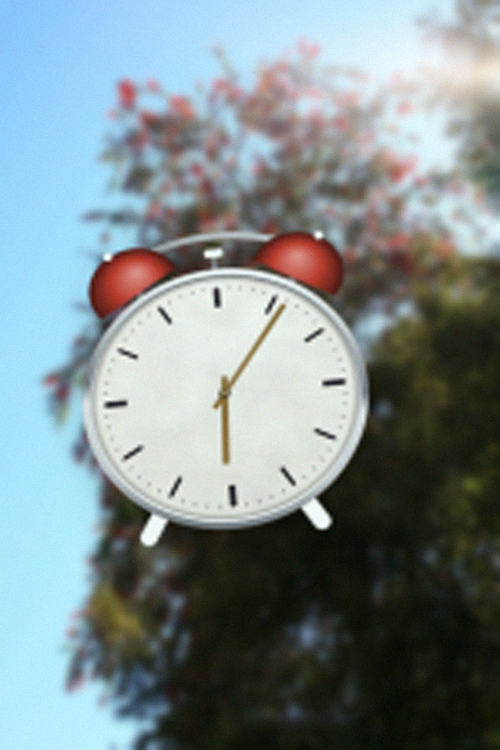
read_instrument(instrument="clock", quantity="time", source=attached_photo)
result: 6:06
